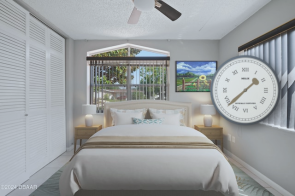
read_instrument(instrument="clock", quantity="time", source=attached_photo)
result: 1:38
